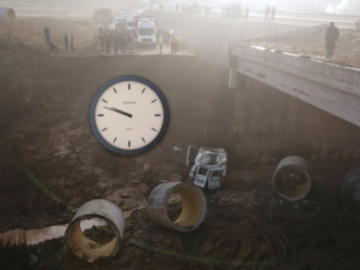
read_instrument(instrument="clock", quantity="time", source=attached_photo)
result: 9:48
